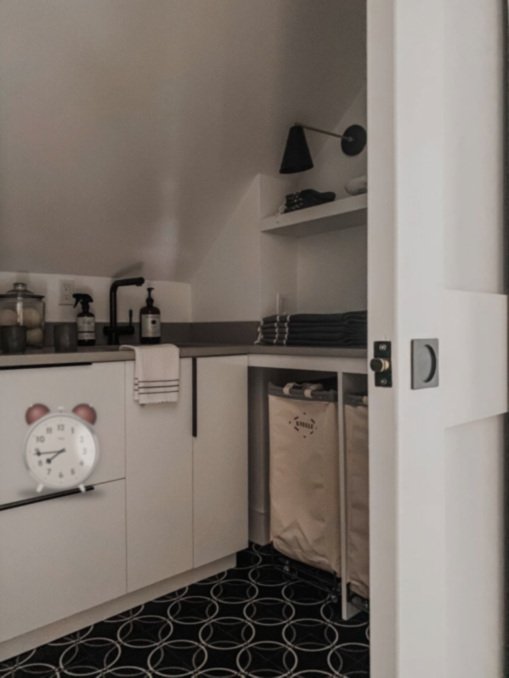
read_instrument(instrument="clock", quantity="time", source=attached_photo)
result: 7:44
